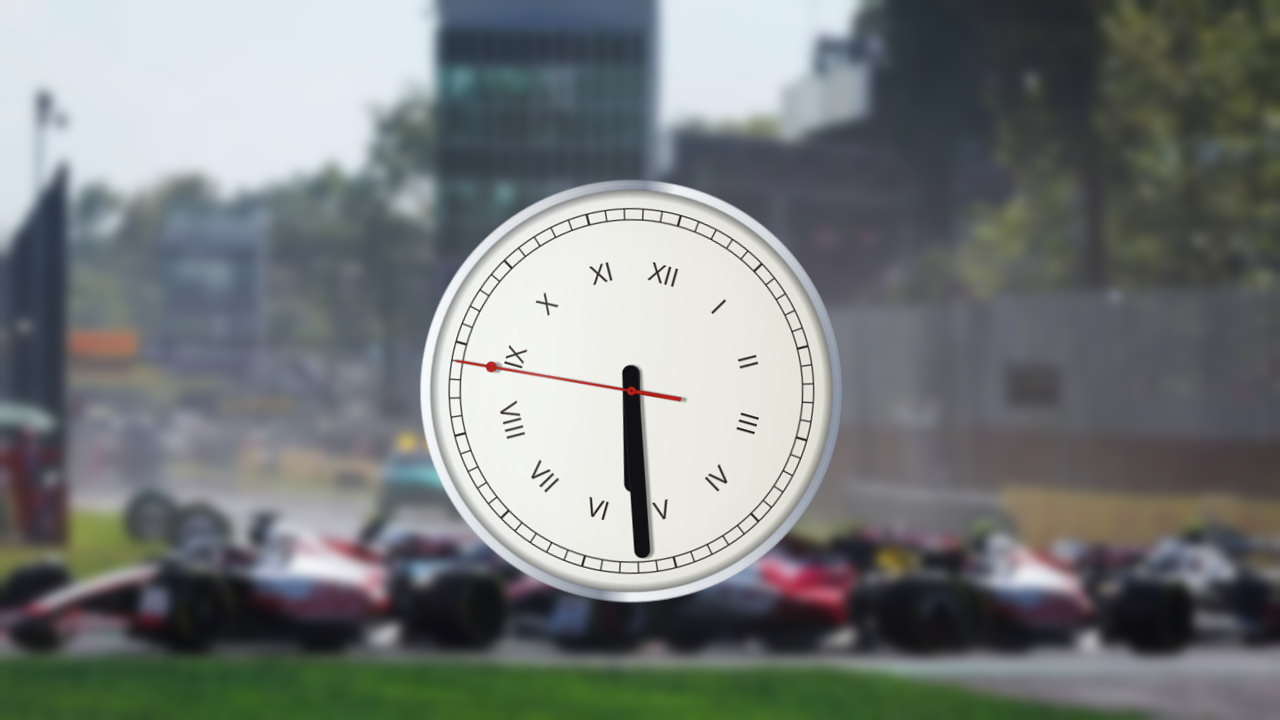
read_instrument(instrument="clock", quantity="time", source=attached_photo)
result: 5:26:44
